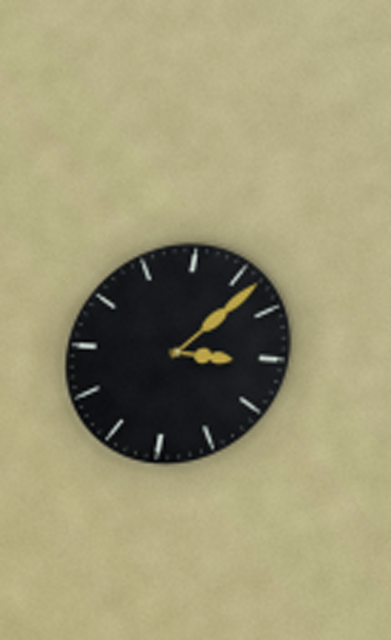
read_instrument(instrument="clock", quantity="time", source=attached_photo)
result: 3:07
